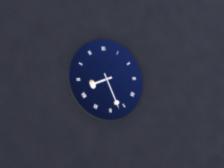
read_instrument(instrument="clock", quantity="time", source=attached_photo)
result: 8:27
